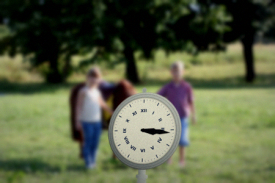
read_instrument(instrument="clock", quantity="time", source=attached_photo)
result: 3:16
